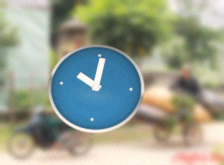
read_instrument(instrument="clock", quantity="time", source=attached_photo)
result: 10:01
